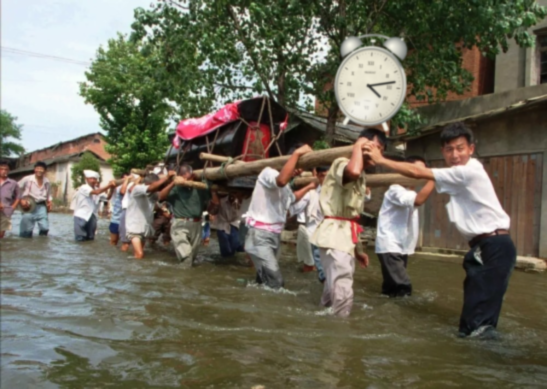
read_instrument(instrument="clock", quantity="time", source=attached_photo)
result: 4:13
